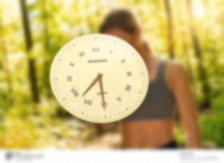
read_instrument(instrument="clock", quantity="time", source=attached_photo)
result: 7:30
